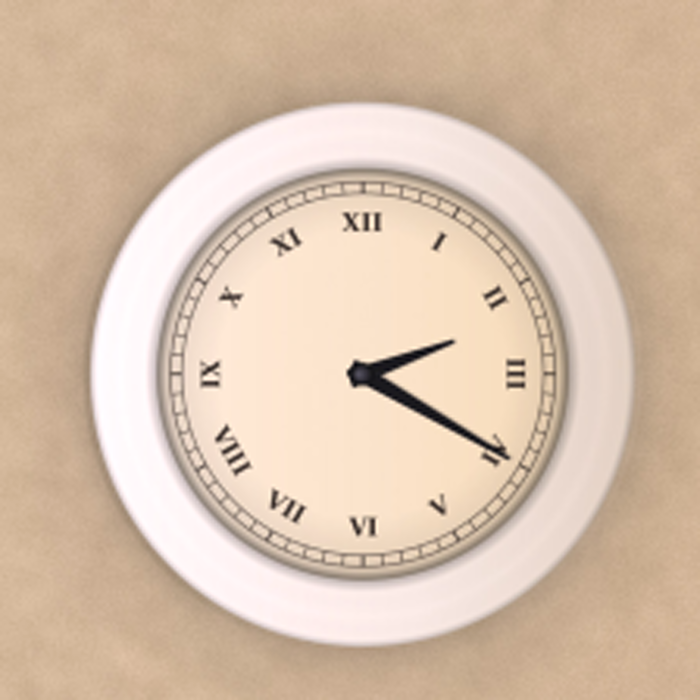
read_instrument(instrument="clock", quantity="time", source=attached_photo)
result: 2:20
